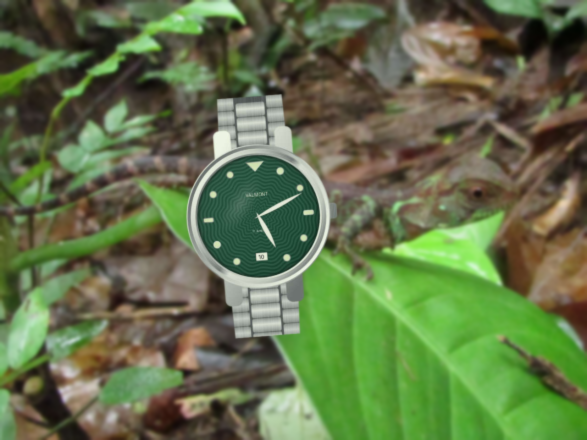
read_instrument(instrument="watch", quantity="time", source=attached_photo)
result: 5:11
